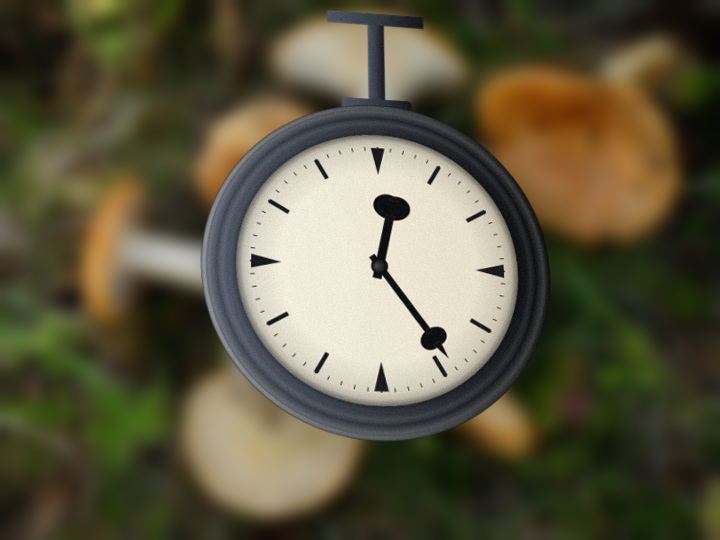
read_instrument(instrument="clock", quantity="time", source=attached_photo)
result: 12:24
